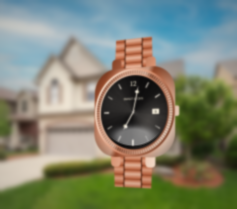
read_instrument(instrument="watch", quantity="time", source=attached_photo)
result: 7:02
